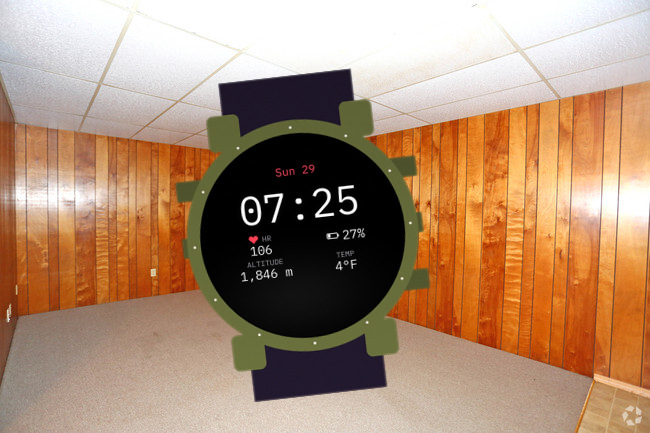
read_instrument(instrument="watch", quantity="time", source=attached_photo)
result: 7:25
